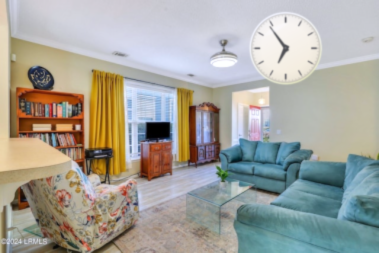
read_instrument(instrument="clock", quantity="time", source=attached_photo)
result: 6:54
